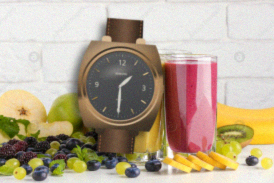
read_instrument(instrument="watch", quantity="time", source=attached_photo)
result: 1:30
